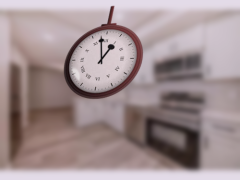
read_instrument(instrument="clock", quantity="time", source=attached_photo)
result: 12:58
